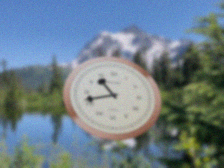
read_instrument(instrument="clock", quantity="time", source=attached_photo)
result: 10:42
